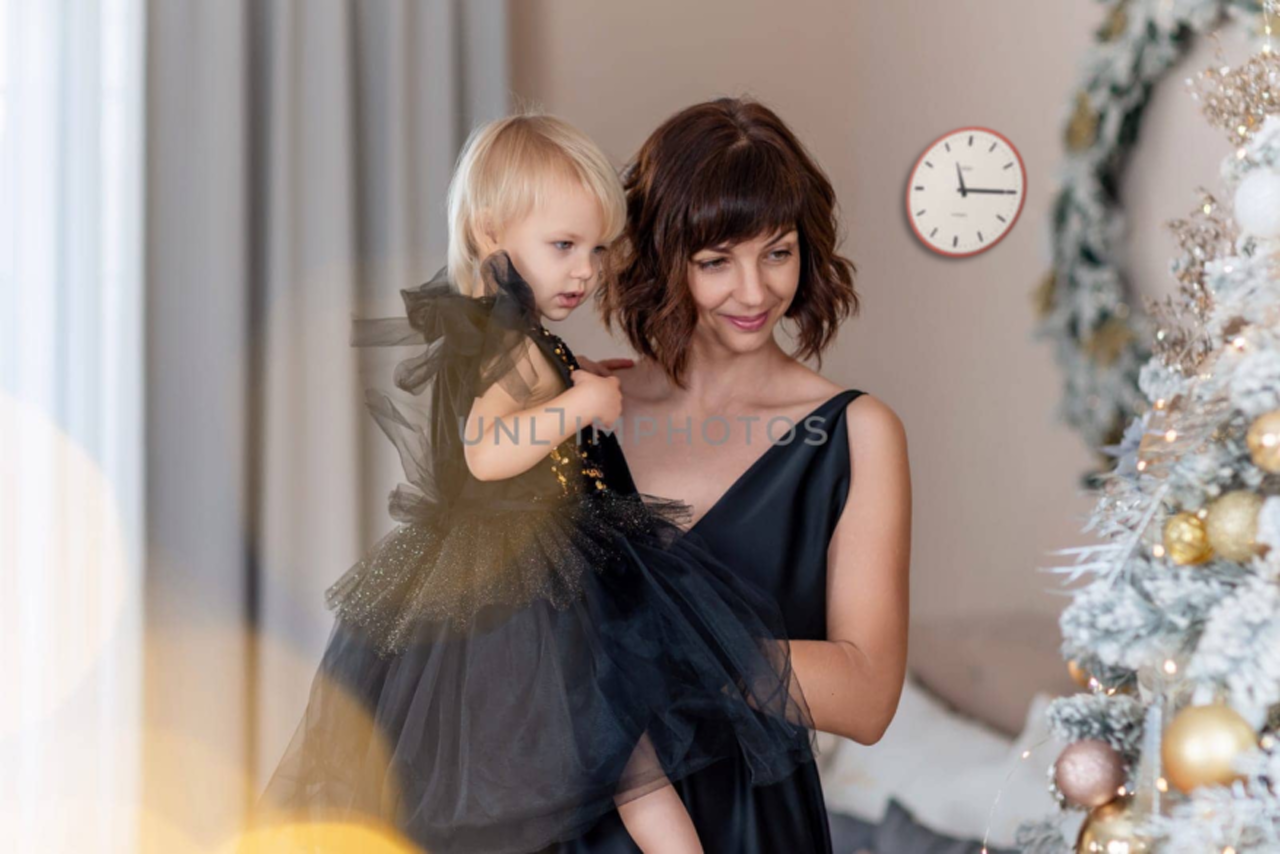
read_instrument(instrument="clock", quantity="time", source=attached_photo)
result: 11:15
